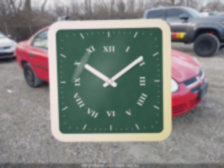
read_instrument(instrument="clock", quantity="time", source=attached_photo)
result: 10:09
